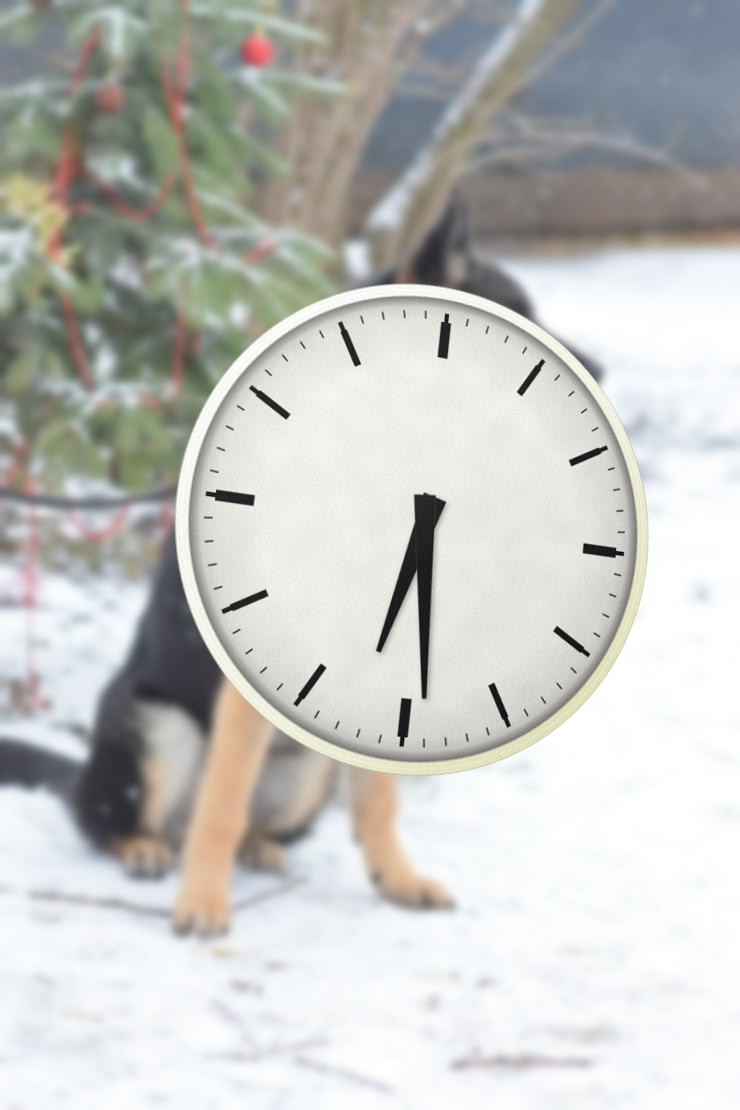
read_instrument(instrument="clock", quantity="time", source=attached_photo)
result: 6:29
